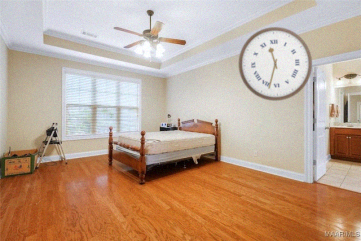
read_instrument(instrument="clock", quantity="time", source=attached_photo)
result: 11:33
